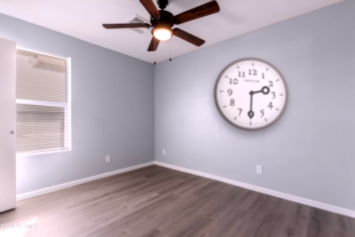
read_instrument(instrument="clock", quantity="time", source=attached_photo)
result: 2:30
